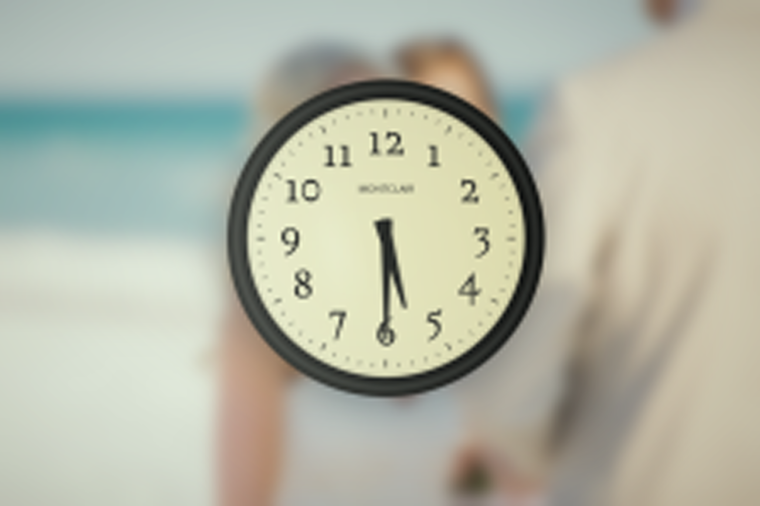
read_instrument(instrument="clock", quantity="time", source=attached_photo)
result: 5:30
